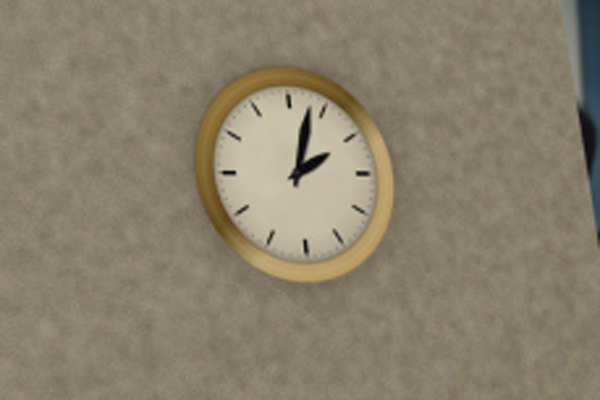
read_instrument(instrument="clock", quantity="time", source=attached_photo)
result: 2:03
